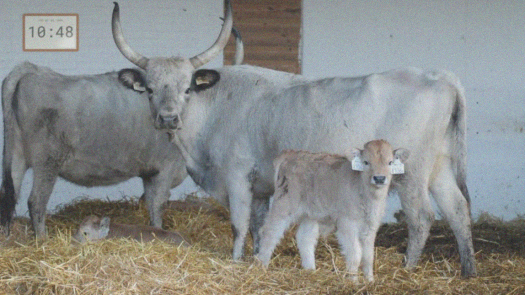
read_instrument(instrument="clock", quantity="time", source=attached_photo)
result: 10:48
